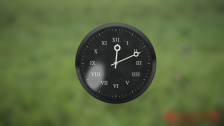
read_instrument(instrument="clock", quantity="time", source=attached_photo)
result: 12:11
